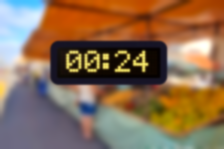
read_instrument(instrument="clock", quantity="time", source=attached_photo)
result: 0:24
